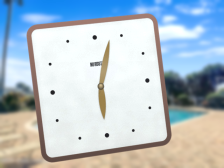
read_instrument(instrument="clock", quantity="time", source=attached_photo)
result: 6:03
